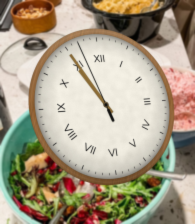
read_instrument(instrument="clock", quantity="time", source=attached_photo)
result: 10:54:57
